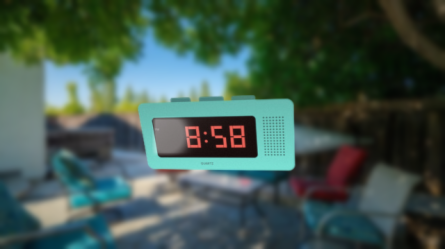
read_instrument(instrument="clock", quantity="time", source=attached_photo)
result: 8:58
